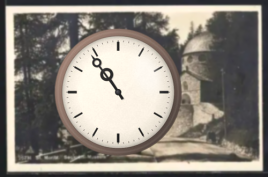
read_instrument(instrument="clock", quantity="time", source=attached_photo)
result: 10:54
